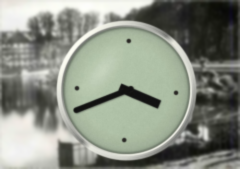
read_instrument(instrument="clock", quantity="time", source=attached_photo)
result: 3:41
